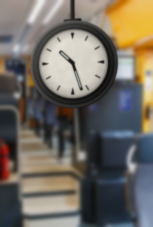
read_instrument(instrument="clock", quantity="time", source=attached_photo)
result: 10:27
